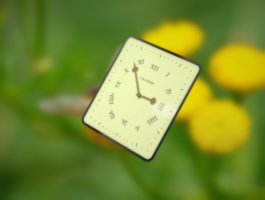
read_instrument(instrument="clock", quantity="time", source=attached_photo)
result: 2:53
